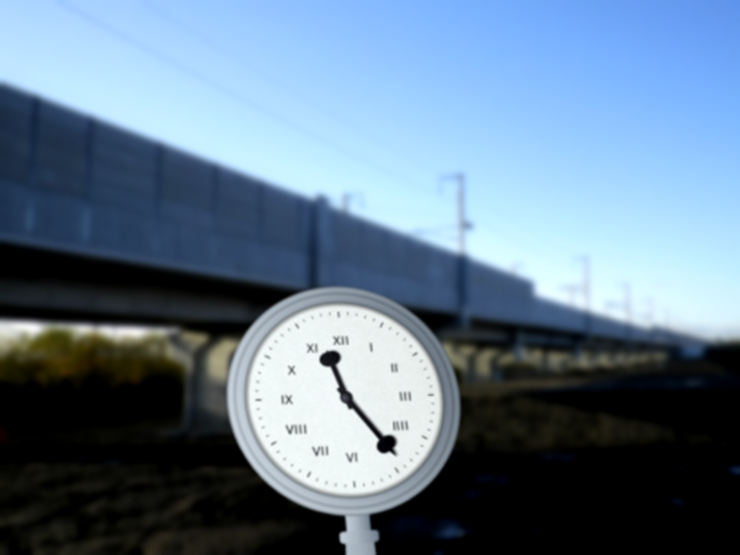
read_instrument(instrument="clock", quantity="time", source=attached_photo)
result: 11:24
